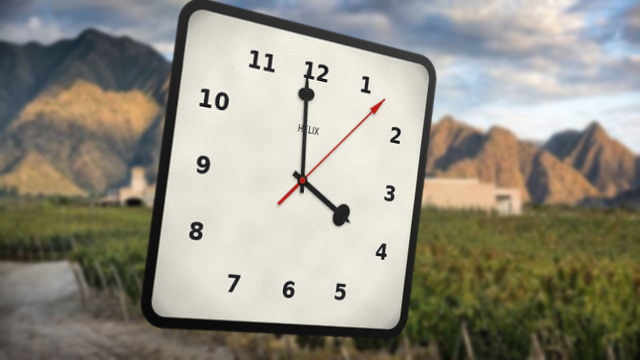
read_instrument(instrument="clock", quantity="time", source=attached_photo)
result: 3:59:07
